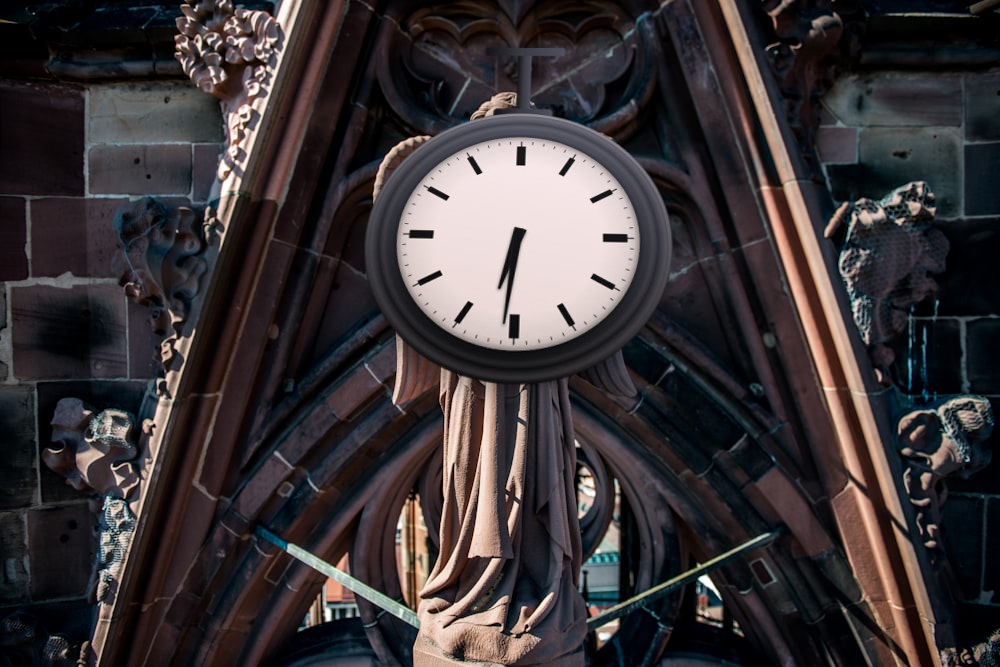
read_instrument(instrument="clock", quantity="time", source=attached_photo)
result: 6:31
